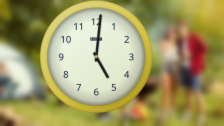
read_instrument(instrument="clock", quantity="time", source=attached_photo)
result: 5:01
